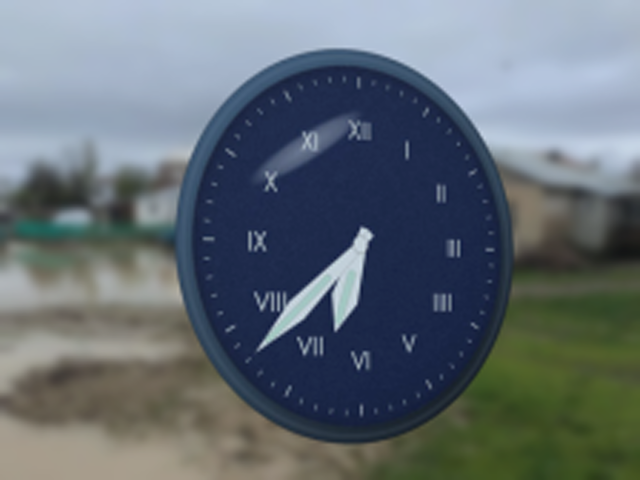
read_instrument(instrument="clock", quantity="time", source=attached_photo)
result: 6:38
